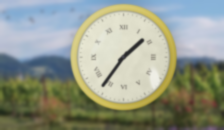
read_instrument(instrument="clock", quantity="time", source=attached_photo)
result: 1:36
